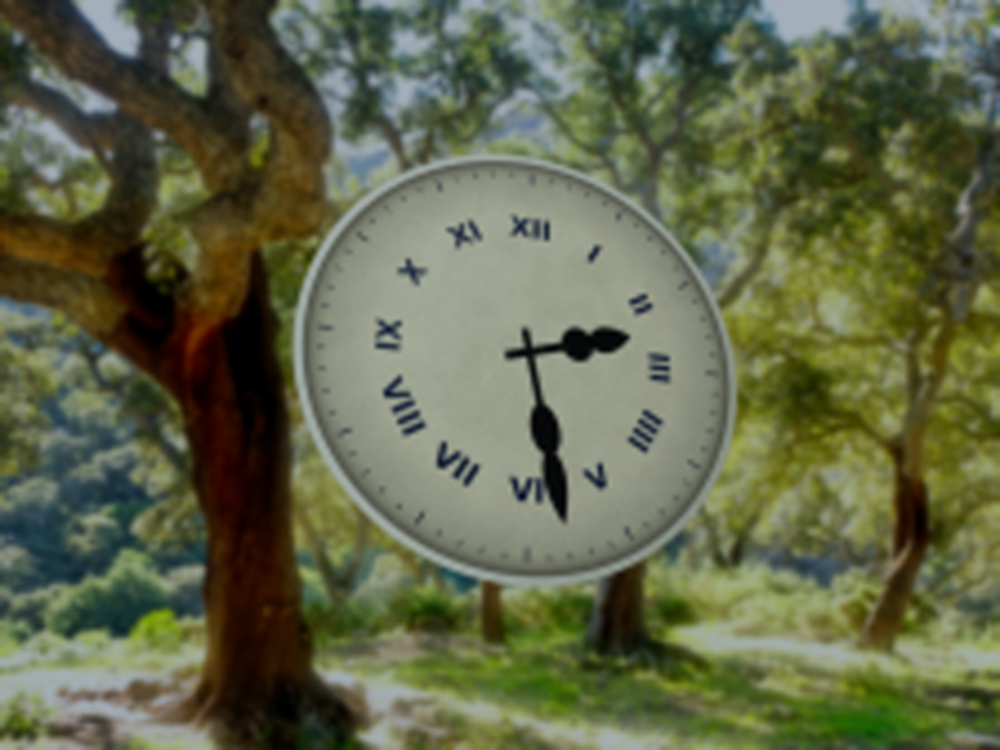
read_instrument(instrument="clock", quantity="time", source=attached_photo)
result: 2:28
